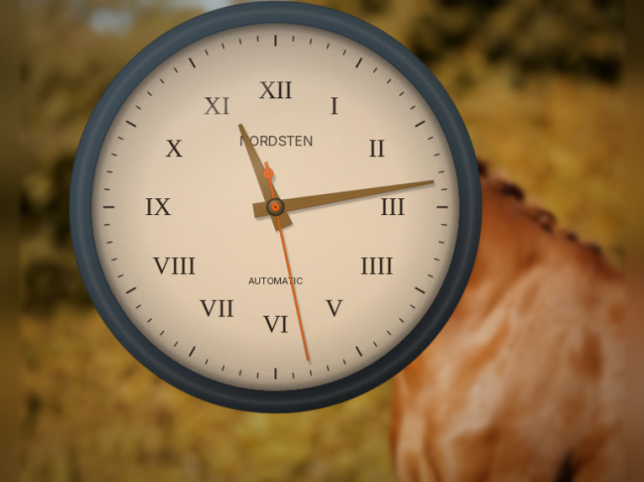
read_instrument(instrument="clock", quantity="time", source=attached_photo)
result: 11:13:28
